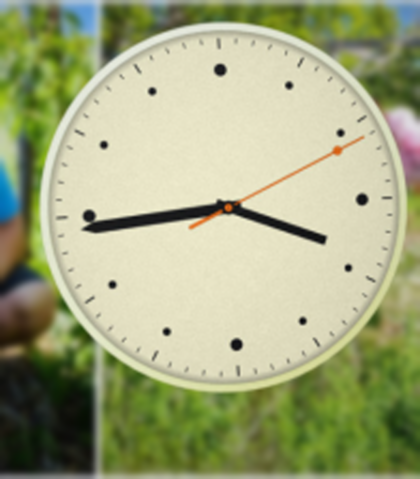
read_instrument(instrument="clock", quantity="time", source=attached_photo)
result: 3:44:11
